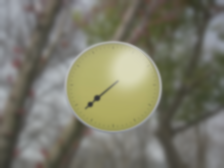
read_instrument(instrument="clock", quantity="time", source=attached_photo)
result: 7:38
